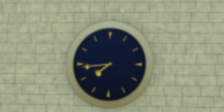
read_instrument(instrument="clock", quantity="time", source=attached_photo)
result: 7:44
